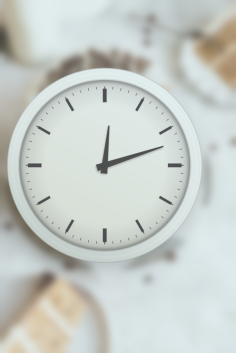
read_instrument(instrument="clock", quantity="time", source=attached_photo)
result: 12:12
